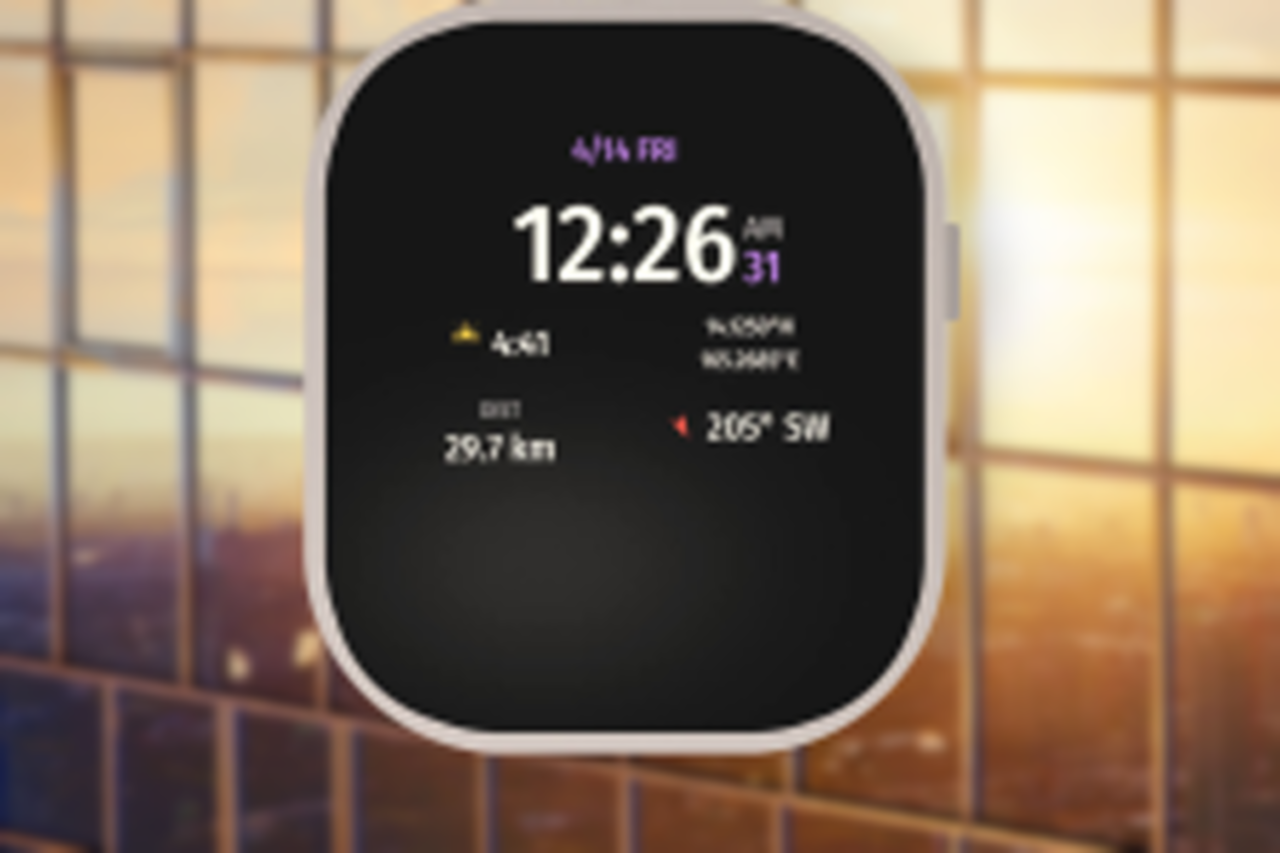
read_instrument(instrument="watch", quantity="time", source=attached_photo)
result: 12:26:31
